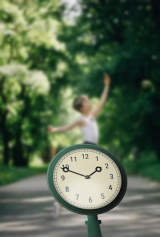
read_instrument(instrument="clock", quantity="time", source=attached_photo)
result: 1:49
